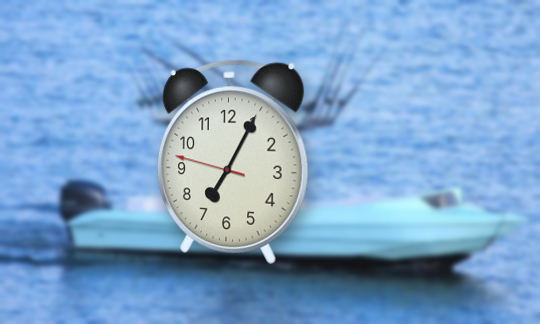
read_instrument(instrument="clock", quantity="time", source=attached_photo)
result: 7:04:47
